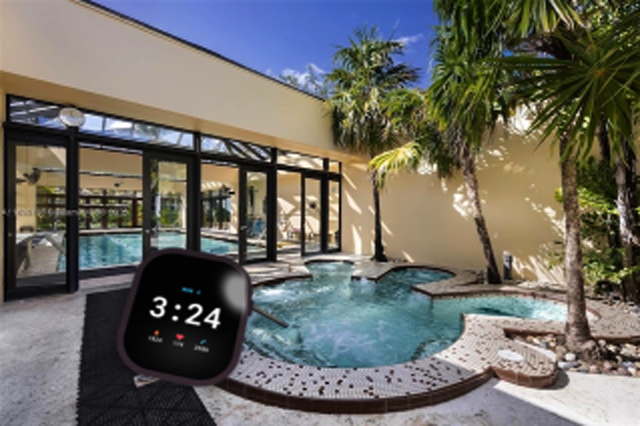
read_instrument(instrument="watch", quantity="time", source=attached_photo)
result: 3:24
